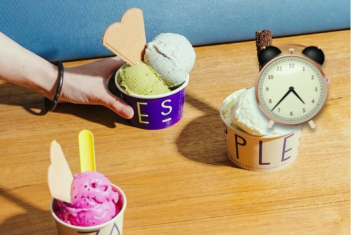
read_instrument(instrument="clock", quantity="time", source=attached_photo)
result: 4:37
